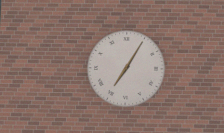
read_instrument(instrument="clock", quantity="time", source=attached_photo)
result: 7:05
